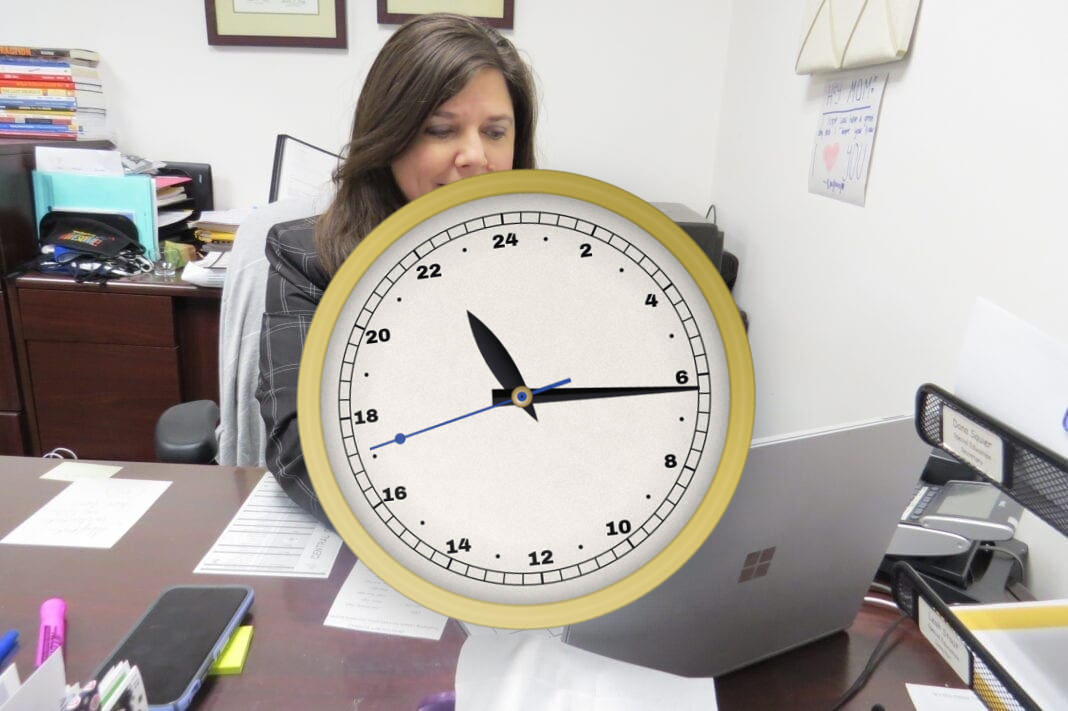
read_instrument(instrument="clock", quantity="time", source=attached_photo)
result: 22:15:43
